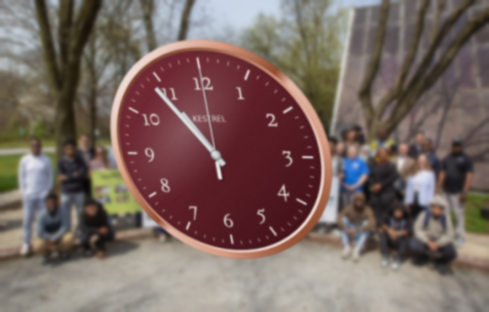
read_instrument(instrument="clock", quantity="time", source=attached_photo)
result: 10:54:00
